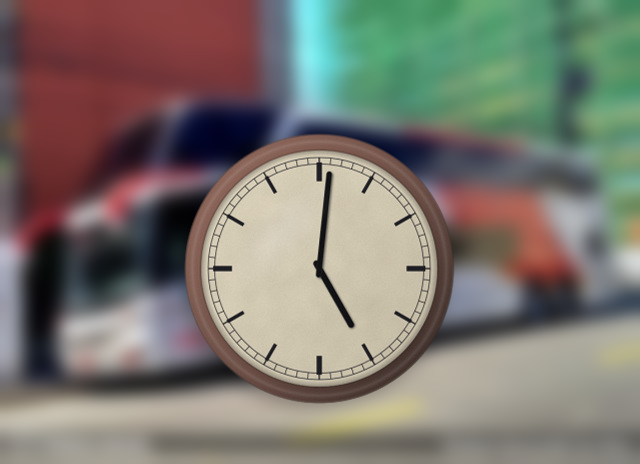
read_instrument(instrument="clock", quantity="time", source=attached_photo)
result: 5:01
